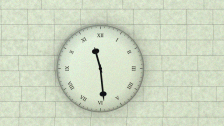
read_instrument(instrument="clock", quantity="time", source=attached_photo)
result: 11:29
